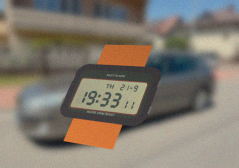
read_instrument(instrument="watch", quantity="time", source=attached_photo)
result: 19:33:11
